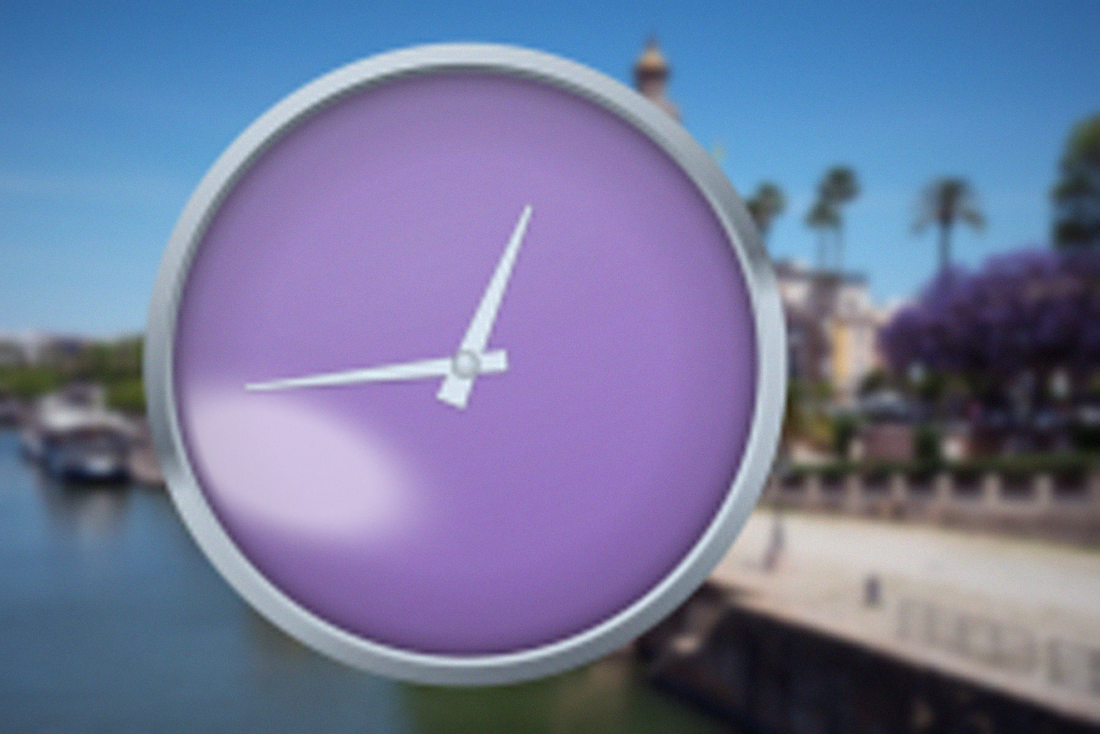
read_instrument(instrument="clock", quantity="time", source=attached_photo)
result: 12:44
